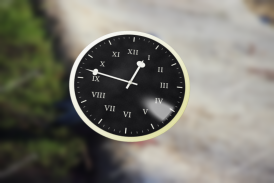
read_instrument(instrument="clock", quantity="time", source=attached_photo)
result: 12:47
